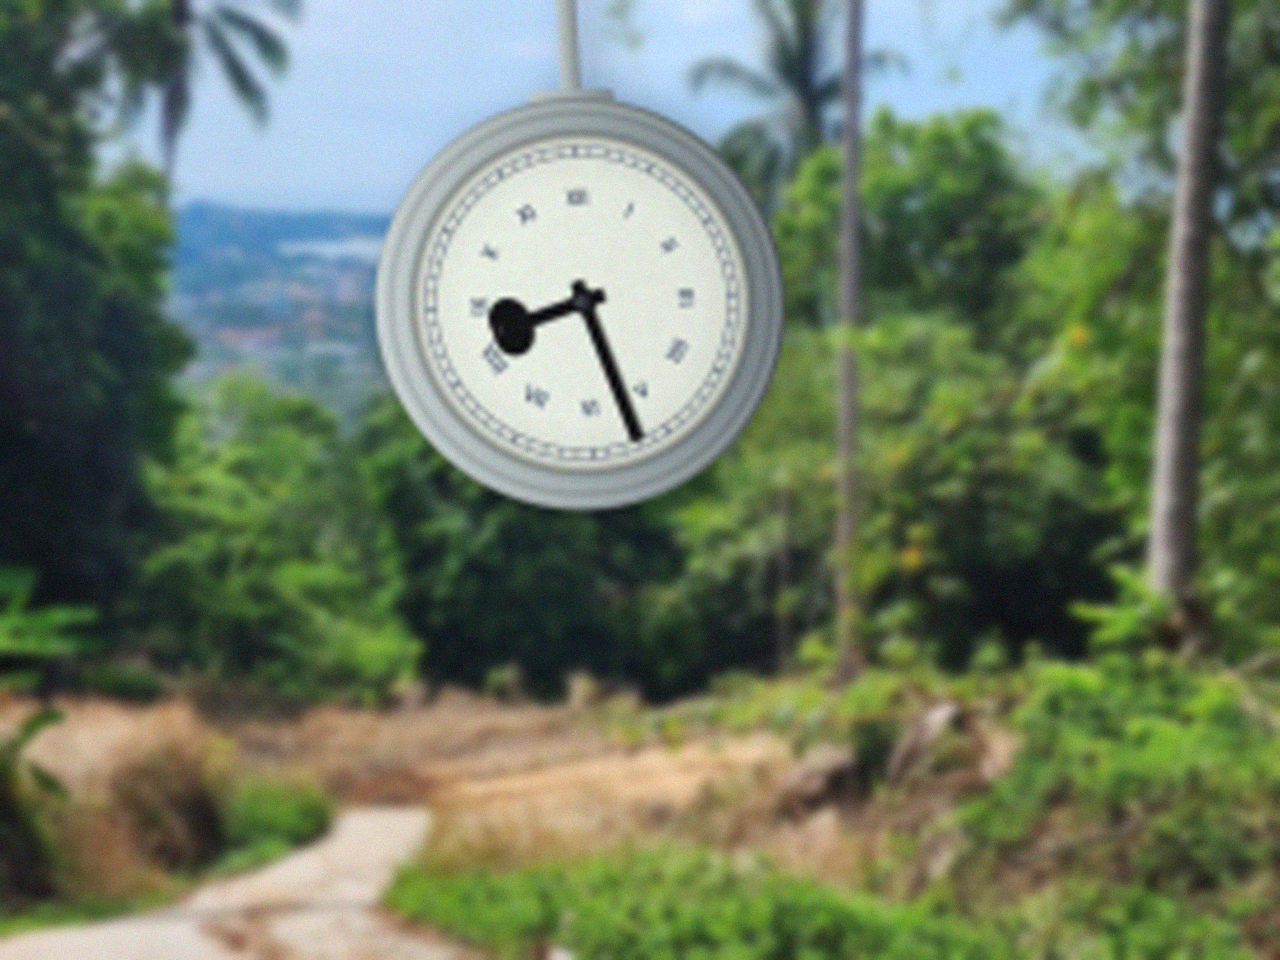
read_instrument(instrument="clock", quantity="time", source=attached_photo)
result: 8:27
